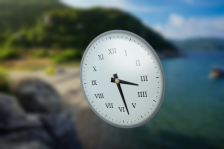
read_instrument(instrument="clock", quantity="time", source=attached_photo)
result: 3:28
